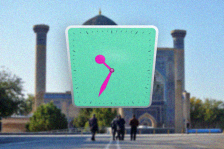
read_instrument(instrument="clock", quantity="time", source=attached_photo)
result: 10:34
